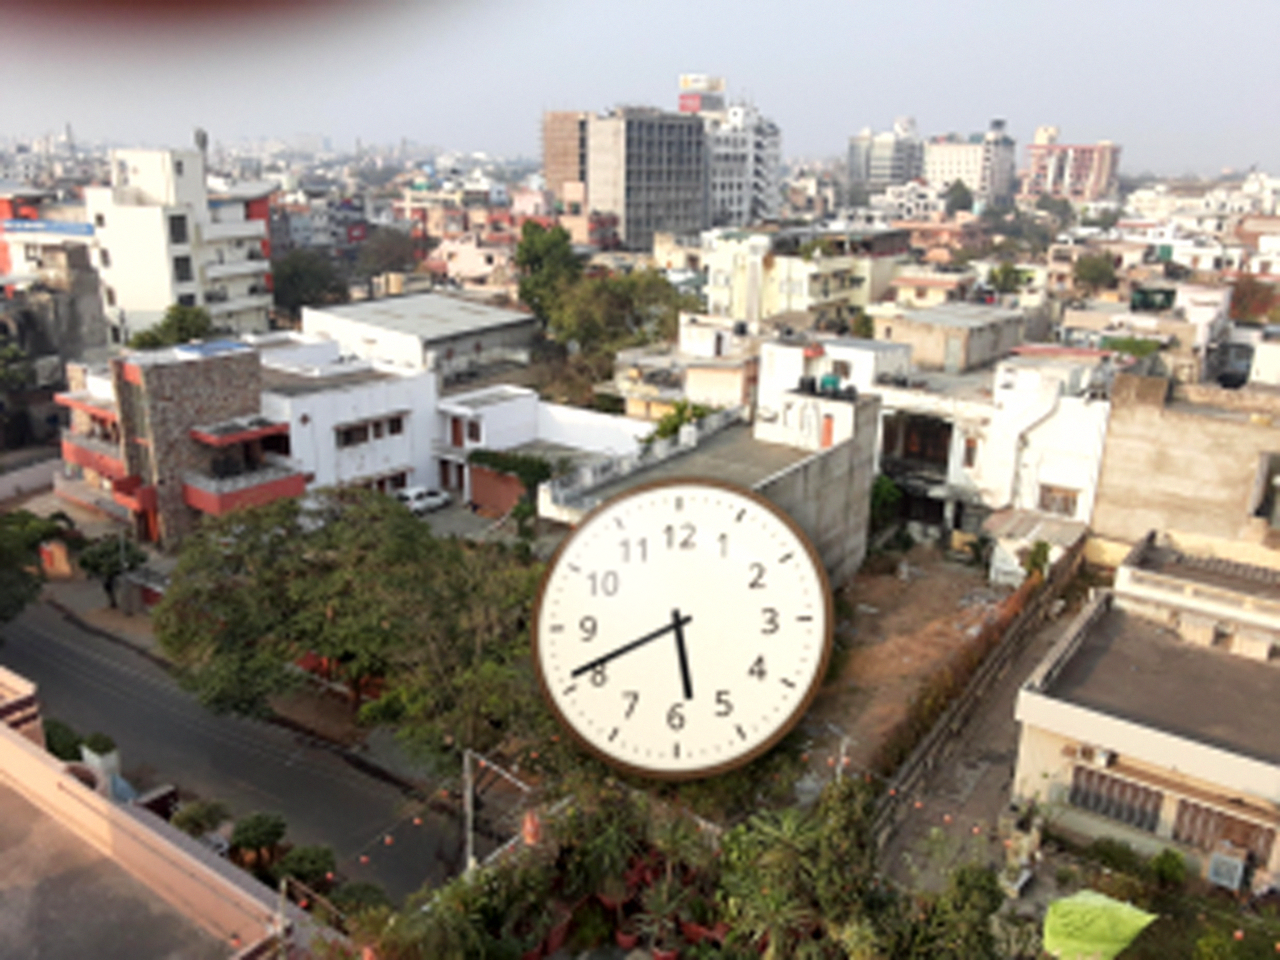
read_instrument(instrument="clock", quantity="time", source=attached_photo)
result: 5:41
